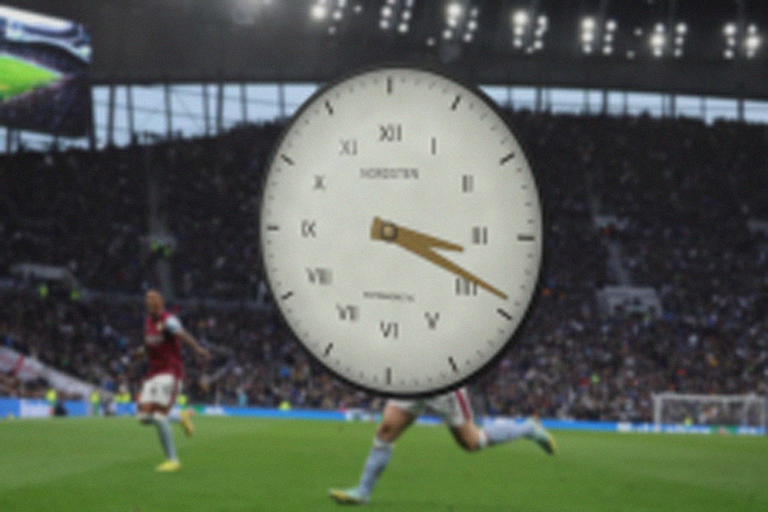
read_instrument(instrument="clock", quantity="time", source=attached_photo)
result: 3:19
